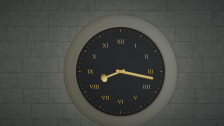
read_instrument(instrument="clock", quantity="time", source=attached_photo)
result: 8:17
